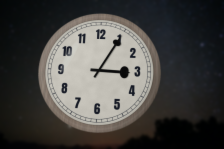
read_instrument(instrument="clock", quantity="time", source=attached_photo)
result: 3:05
